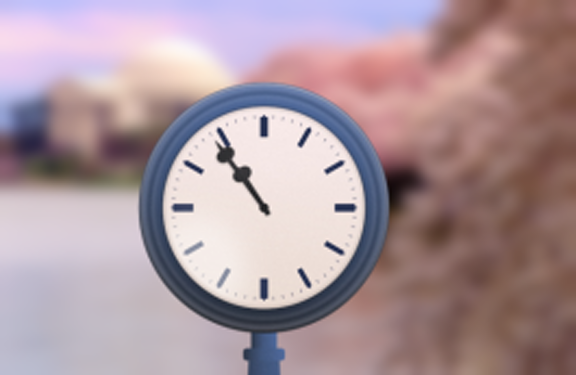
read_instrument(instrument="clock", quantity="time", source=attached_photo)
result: 10:54
